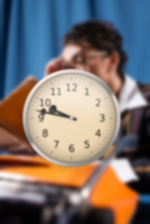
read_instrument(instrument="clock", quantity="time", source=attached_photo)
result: 9:47
